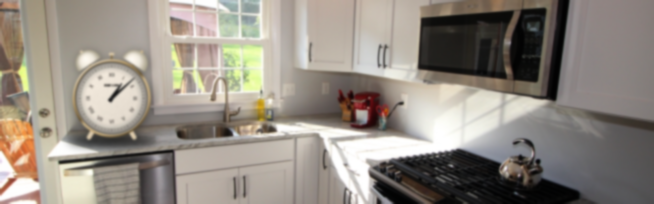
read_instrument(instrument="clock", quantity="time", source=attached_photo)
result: 1:08
